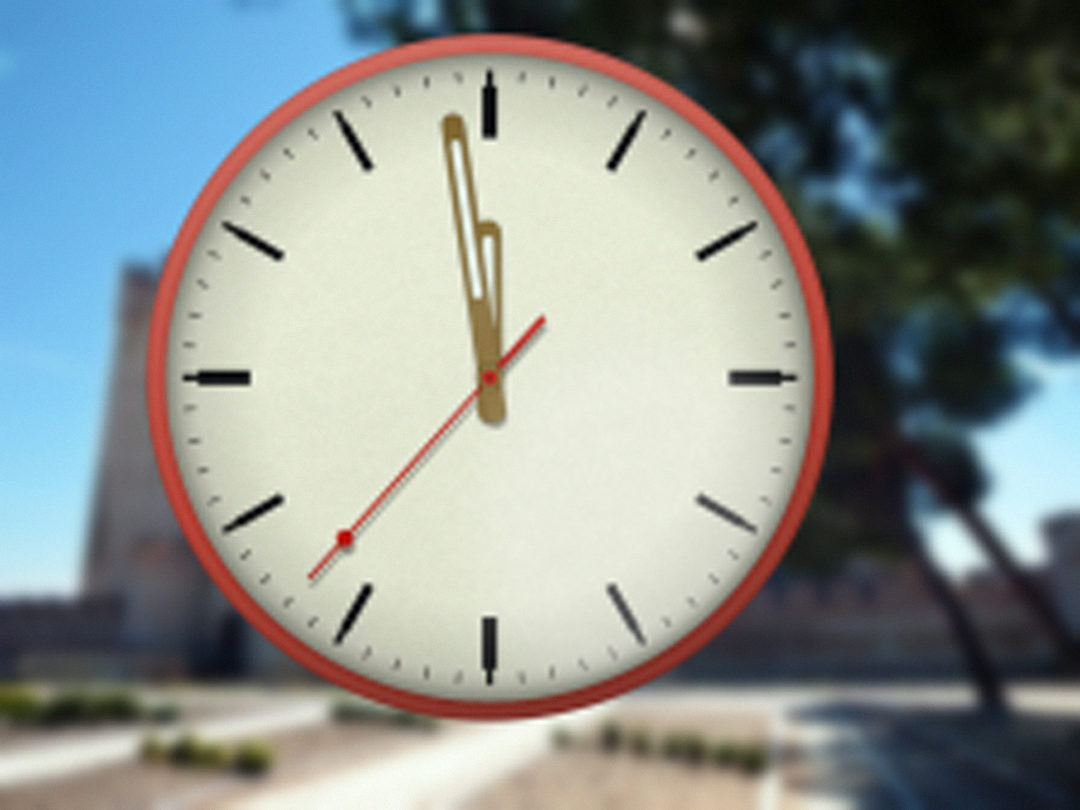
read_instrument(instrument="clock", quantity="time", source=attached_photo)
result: 11:58:37
